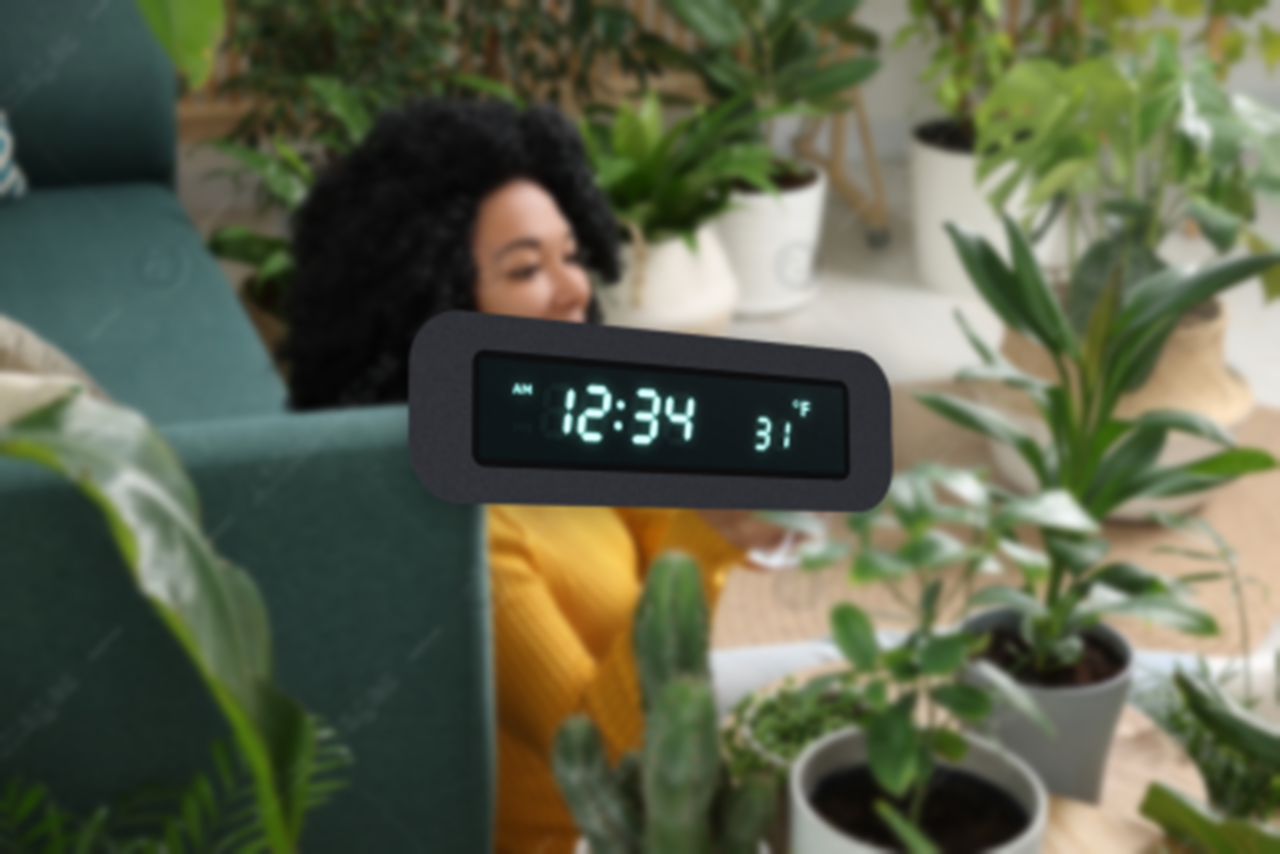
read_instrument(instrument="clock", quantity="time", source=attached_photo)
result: 12:34
